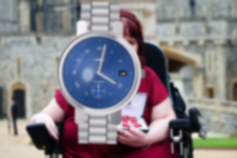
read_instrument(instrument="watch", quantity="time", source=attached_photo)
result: 4:02
